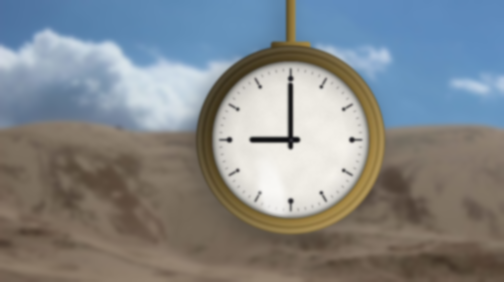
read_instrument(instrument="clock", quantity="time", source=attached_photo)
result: 9:00
